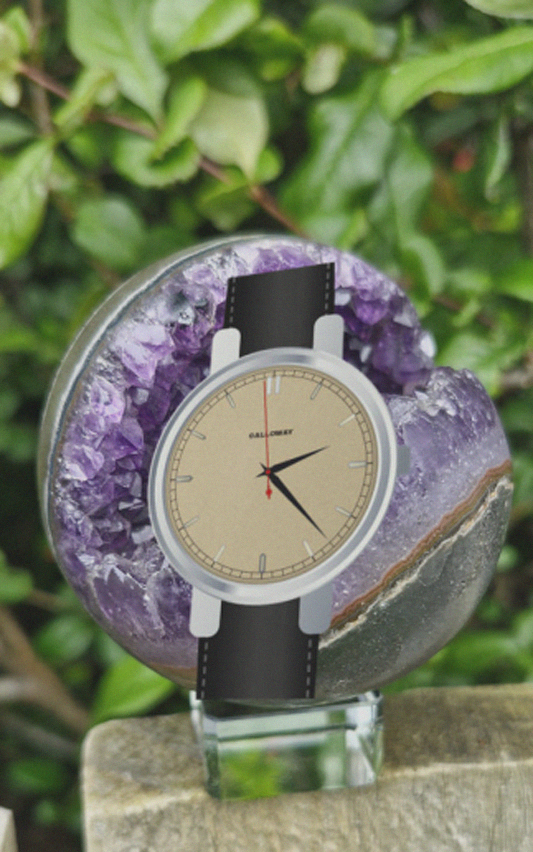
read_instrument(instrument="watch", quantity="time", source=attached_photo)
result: 2:22:59
